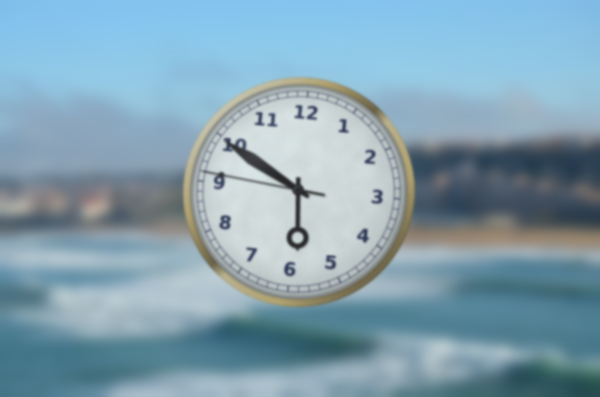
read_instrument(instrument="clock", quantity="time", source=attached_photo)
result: 5:49:46
